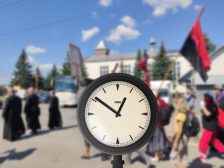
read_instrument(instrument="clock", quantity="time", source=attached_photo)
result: 12:51
